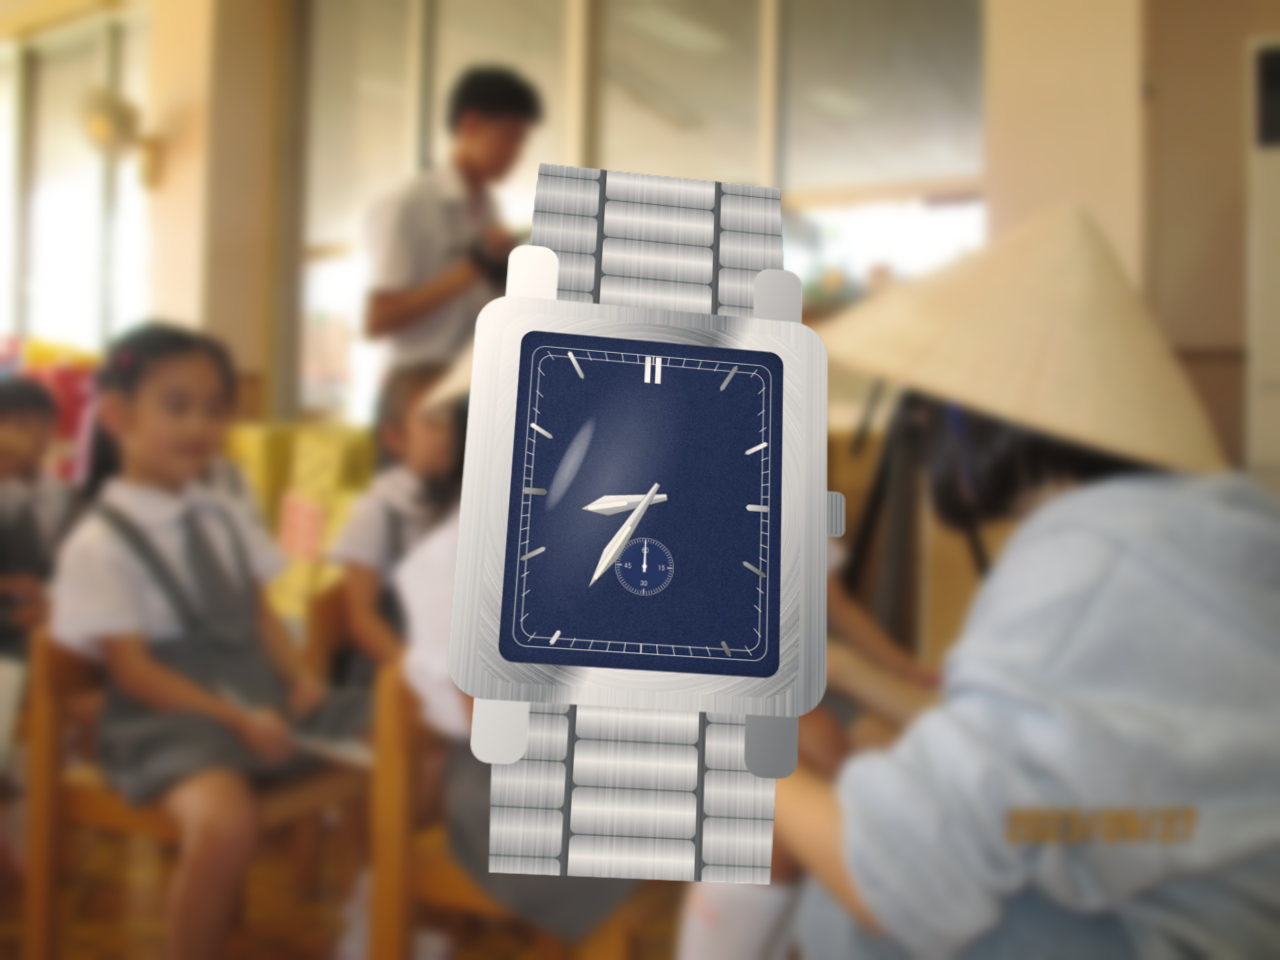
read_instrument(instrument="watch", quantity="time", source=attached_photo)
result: 8:35
